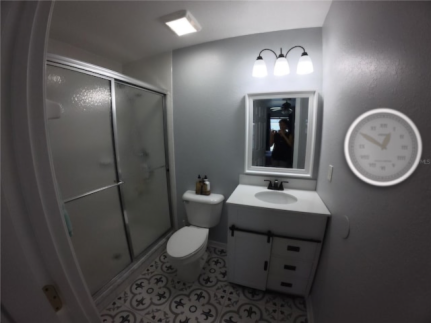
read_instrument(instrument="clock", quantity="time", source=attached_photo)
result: 12:50
